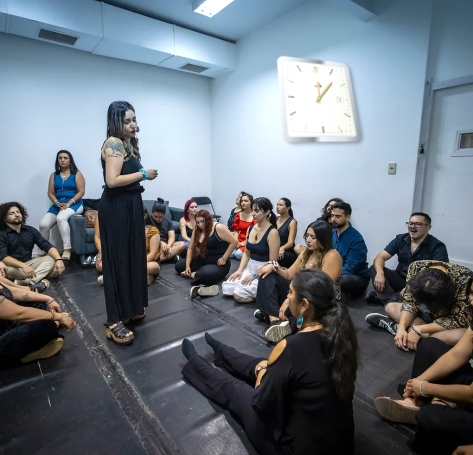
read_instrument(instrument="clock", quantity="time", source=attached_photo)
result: 12:07
